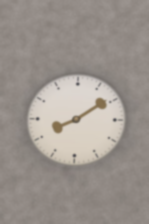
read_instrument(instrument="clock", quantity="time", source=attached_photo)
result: 8:09
